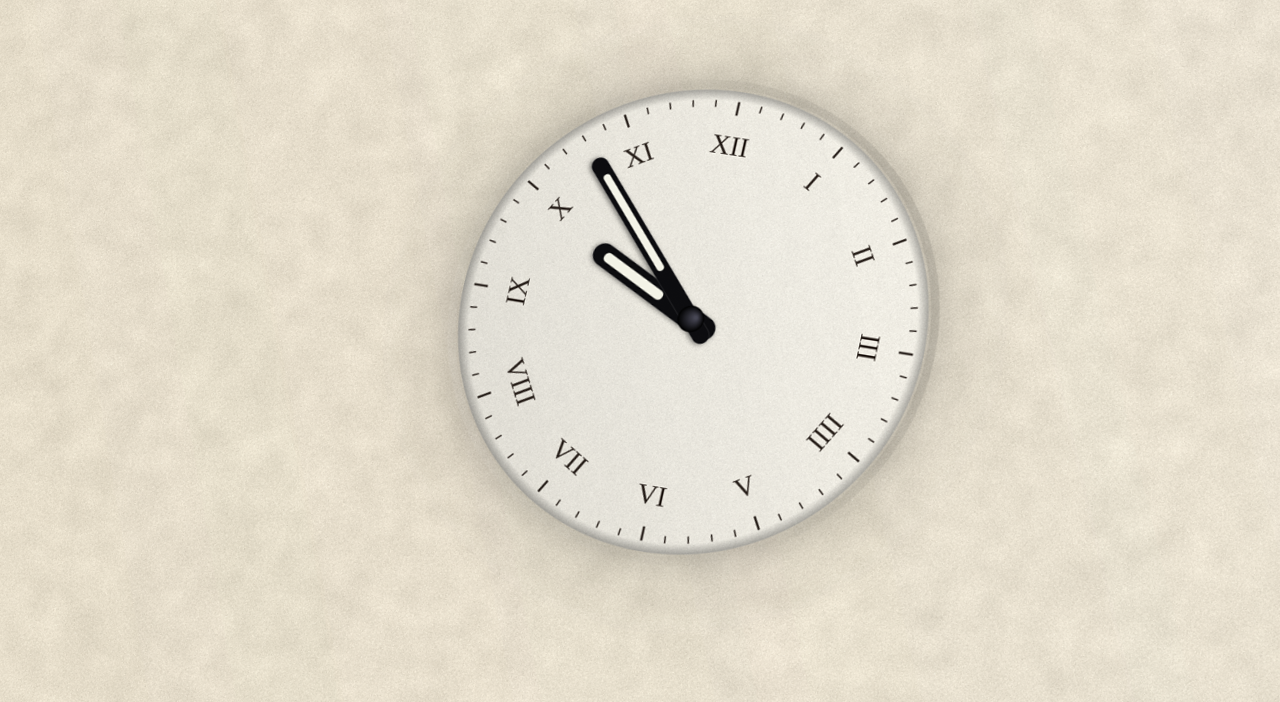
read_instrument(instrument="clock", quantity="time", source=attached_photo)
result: 9:53
